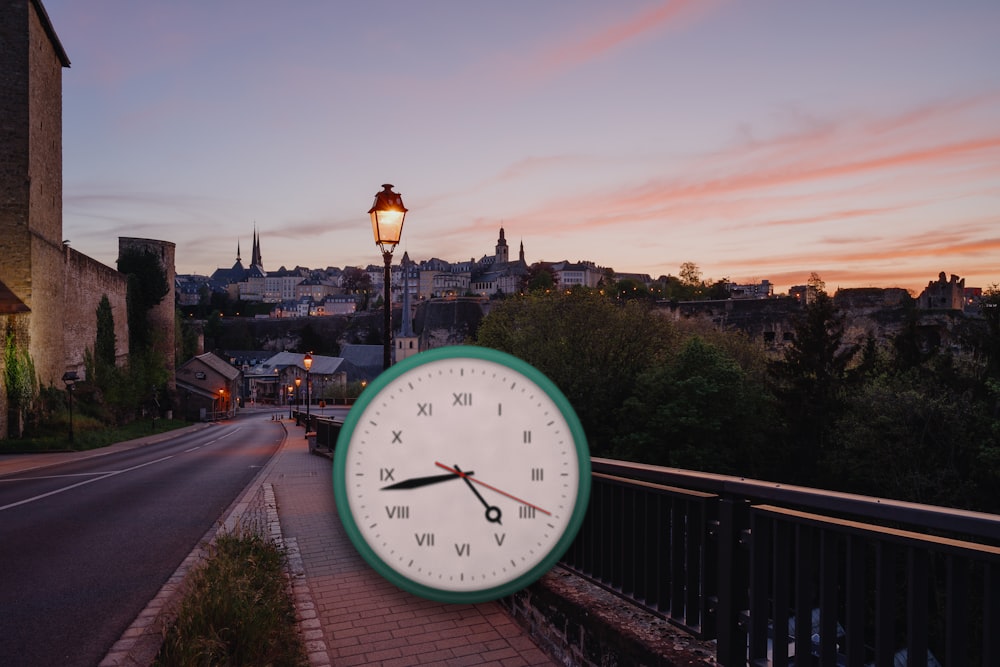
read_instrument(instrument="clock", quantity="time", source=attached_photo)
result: 4:43:19
